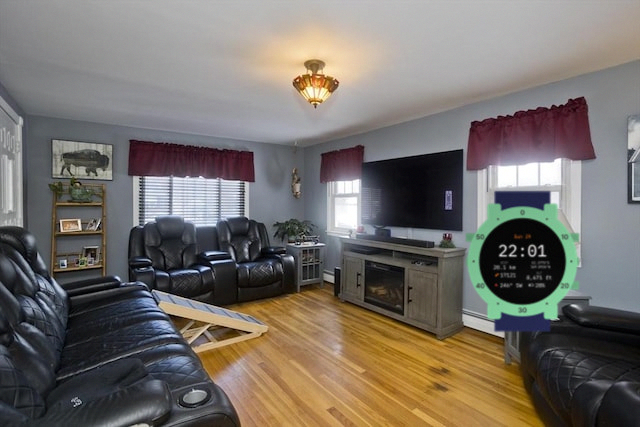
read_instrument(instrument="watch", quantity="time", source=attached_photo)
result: 22:01
